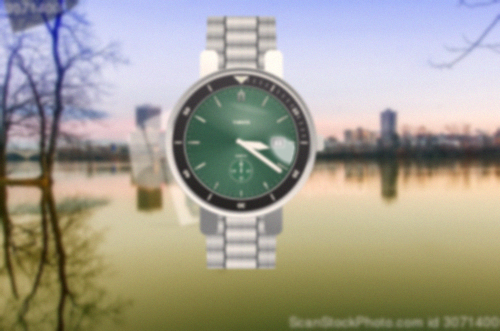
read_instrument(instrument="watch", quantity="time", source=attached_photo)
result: 3:21
